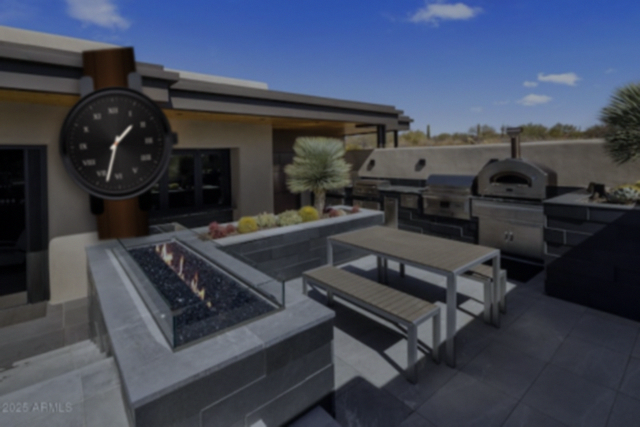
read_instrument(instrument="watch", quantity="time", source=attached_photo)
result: 1:33
